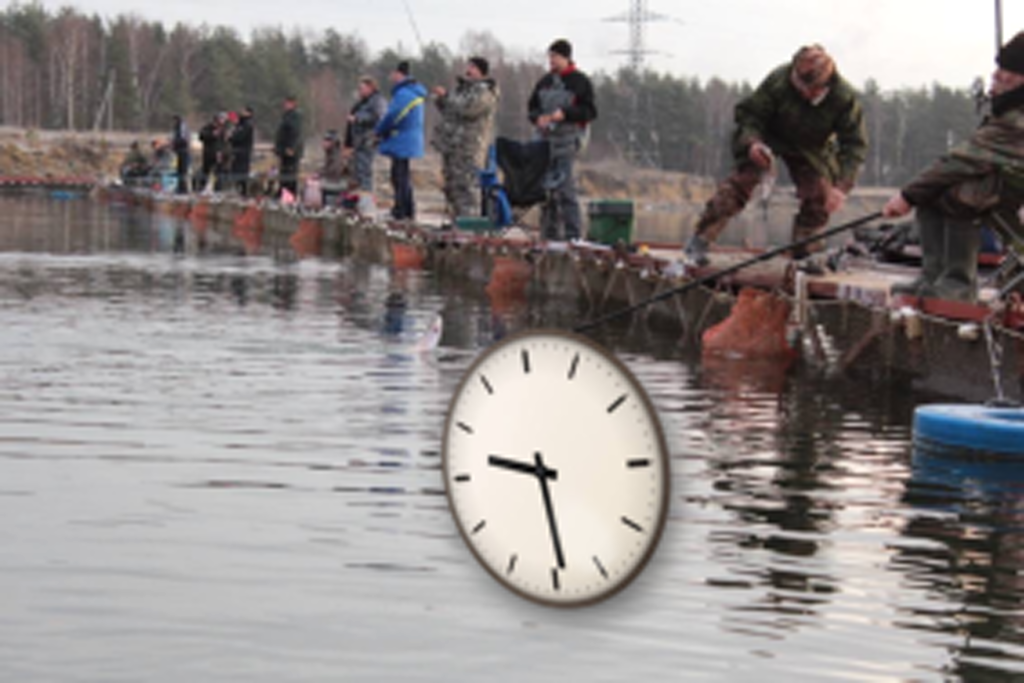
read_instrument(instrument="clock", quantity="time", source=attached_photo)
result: 9:29
